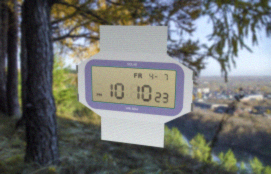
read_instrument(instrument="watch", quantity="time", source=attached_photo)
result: 10:10:23
